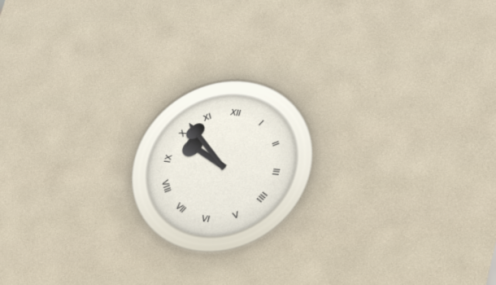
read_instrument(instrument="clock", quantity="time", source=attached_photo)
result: 9:52
